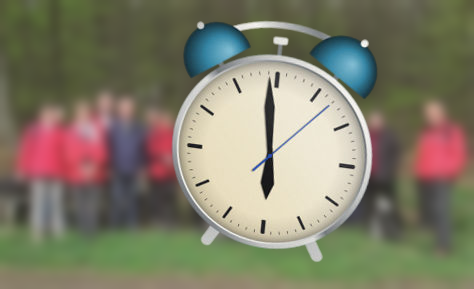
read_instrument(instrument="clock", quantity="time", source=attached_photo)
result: 5:59:07
